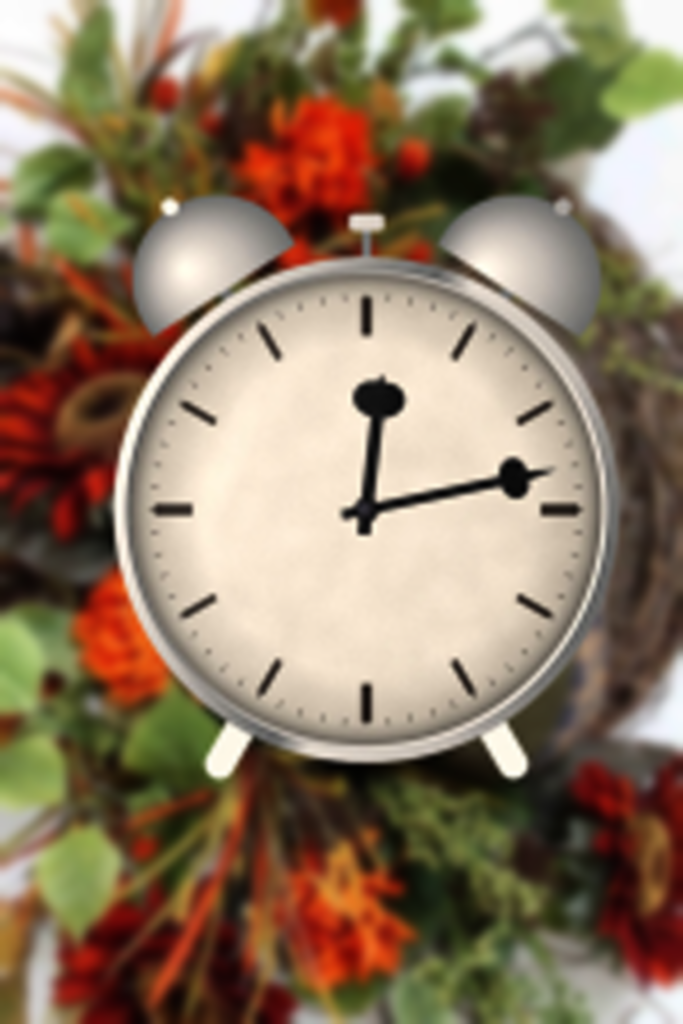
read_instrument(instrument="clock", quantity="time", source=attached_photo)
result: 12:13
